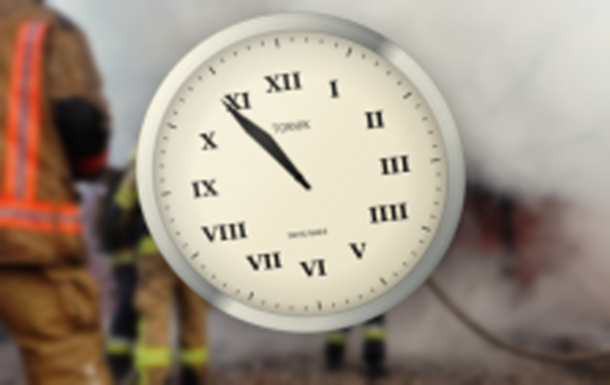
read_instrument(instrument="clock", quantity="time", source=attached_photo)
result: 10:54
